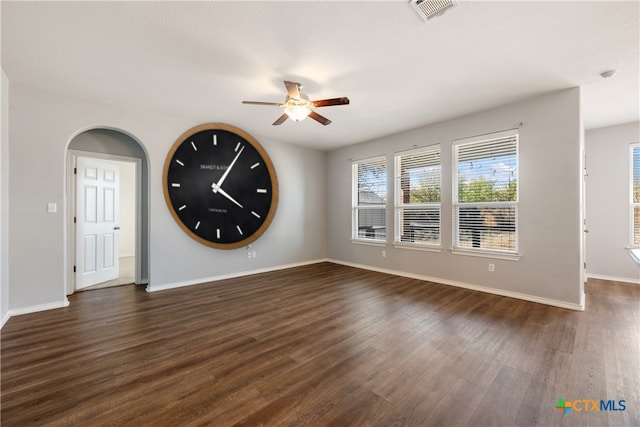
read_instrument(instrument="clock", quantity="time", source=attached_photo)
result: 4:06
